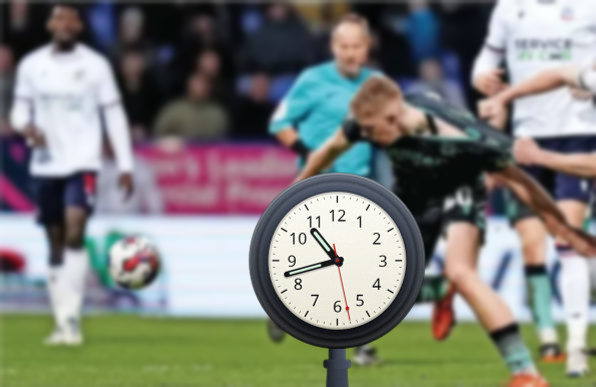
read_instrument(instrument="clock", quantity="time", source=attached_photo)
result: 10:42:28
